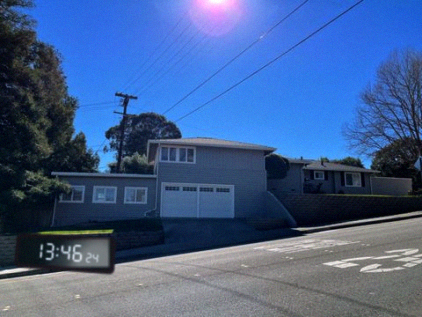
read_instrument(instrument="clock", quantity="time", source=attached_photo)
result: 13:46:24
